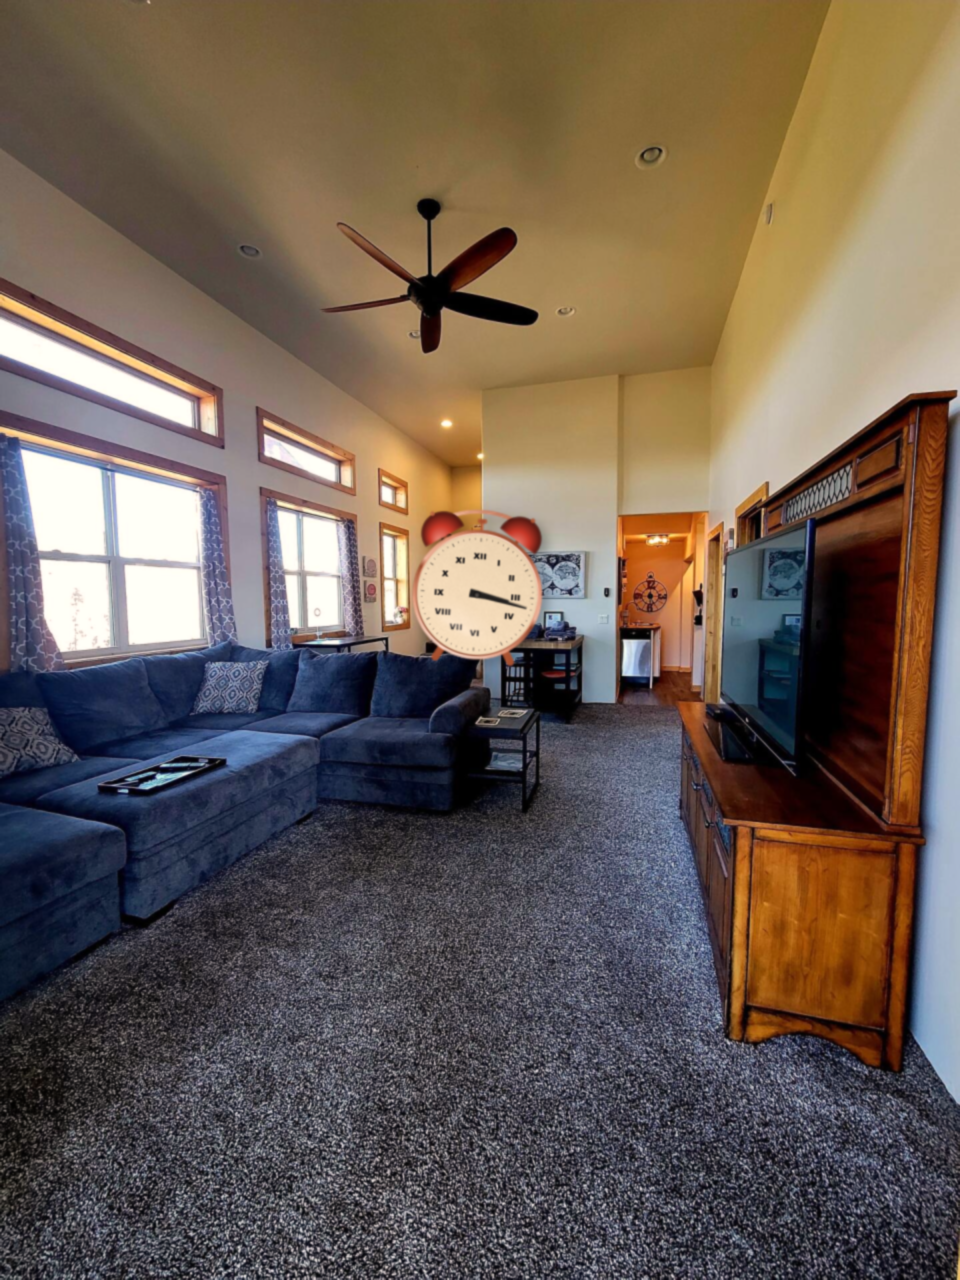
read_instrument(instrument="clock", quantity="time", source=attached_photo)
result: 3:17
